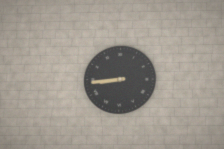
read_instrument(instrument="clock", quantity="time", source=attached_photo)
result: 8:44
